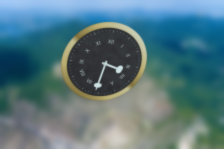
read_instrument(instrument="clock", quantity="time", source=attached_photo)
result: 3:31
